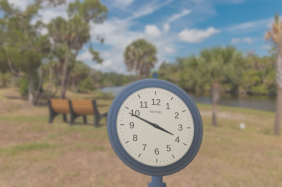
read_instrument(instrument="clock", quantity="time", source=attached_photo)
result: 3:49
